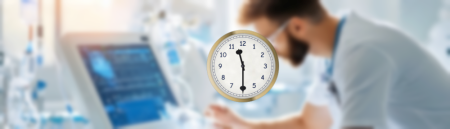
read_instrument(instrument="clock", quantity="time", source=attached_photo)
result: 11:30
